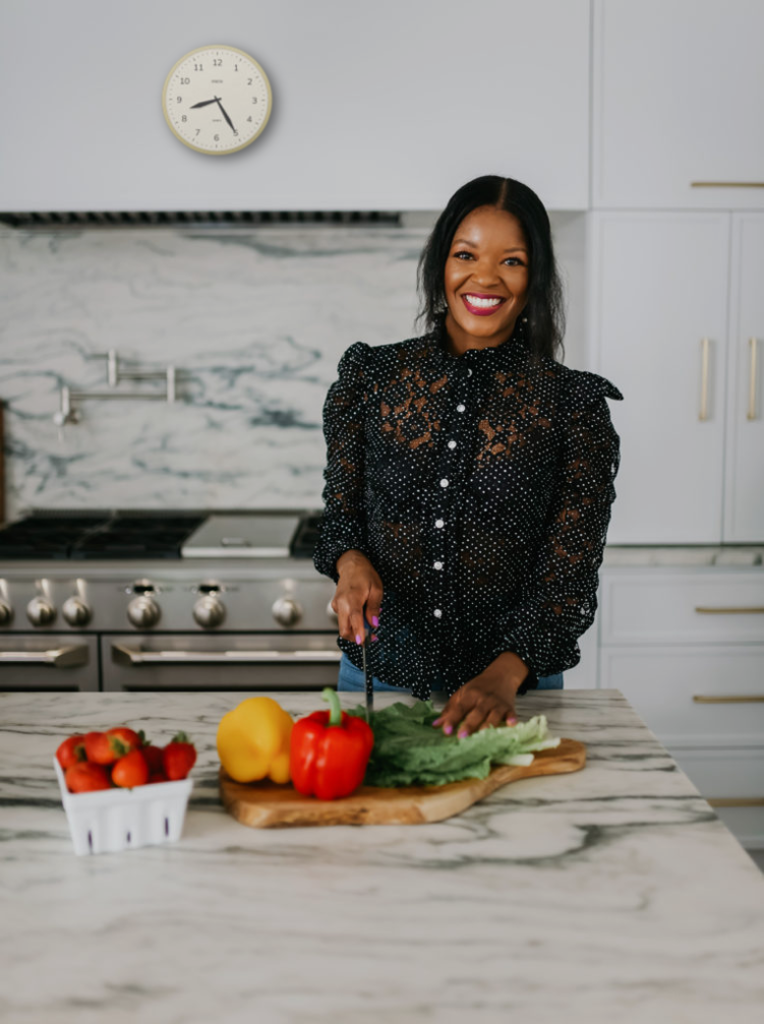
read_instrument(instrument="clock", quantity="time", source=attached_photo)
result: 8:25
